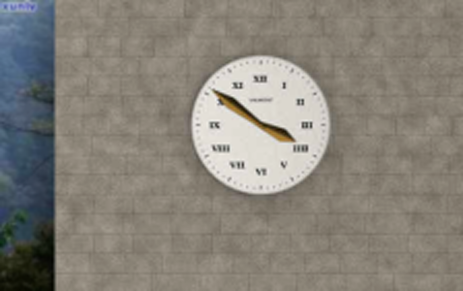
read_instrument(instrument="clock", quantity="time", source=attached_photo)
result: 3:51
